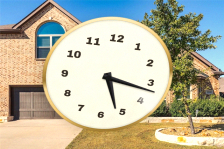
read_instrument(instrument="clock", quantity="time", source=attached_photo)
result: 5:17
